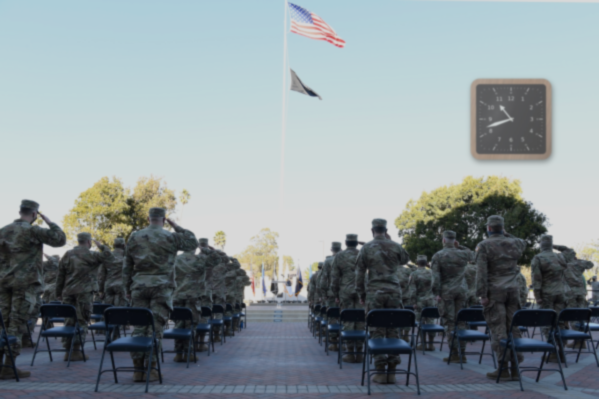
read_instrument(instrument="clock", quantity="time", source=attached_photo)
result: 10:42
